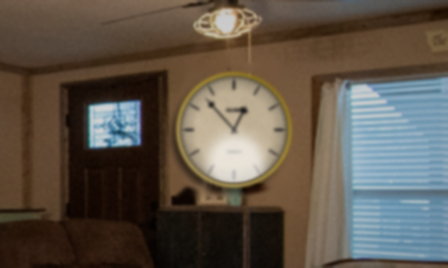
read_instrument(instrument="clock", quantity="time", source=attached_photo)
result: 12:53
